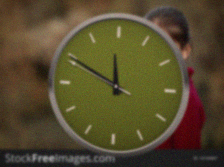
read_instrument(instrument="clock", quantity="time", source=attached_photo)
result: 11:49:49
